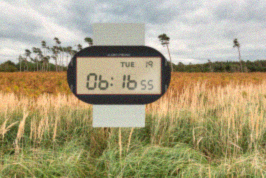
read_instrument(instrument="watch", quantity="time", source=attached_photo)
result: 6:16:55
